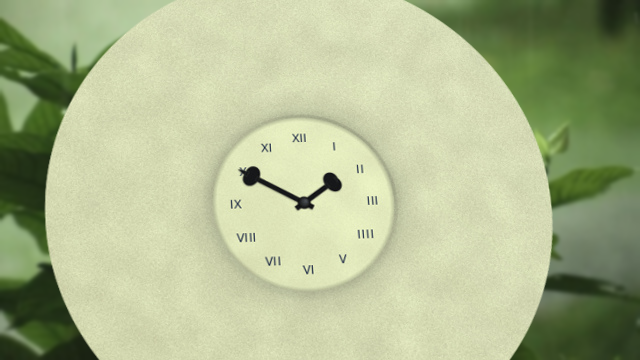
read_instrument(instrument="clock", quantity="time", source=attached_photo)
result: 1:50
